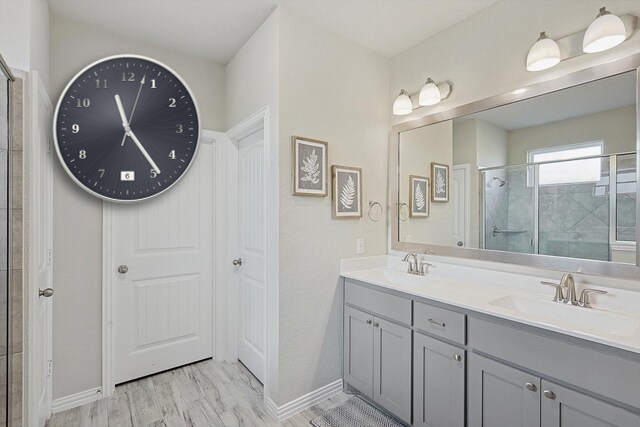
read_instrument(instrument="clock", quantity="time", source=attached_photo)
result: 11:24:03
